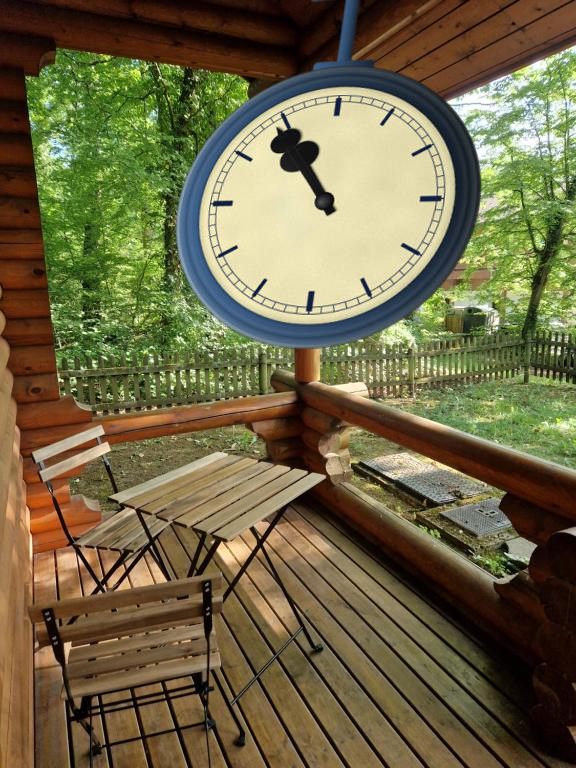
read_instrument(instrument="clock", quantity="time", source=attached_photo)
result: 10:54
